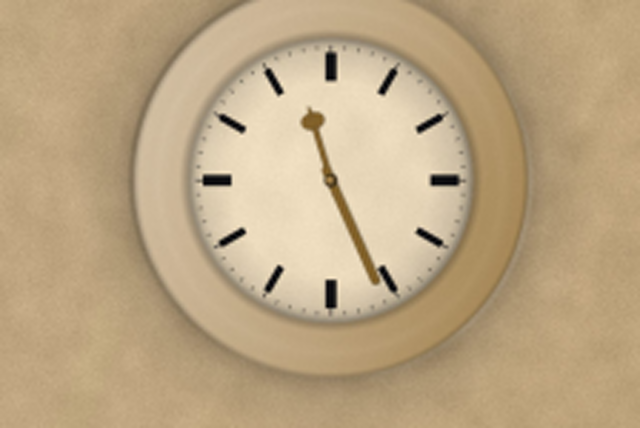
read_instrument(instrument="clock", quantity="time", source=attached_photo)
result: 11:26
